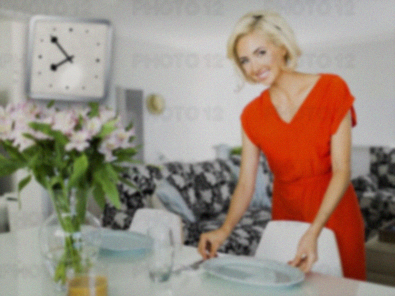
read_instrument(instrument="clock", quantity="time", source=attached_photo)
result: 7:53
